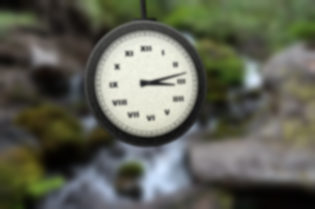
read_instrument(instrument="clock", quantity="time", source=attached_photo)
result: 3:13
